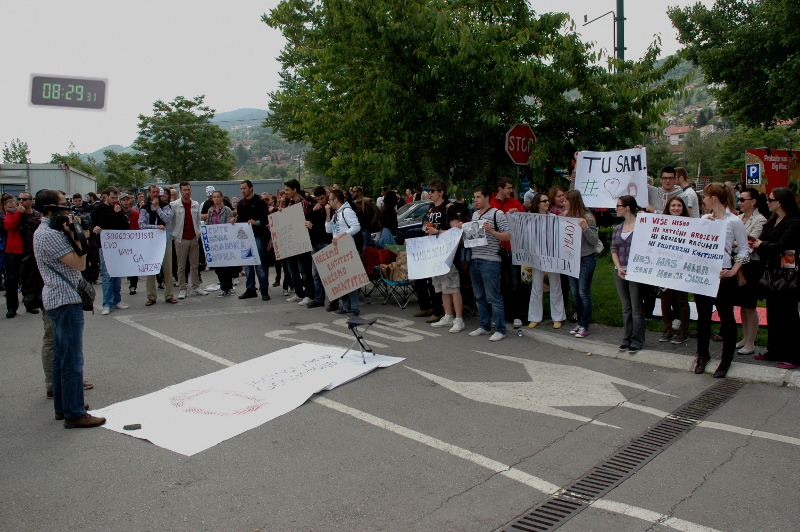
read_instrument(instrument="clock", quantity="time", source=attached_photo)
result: 8:29
